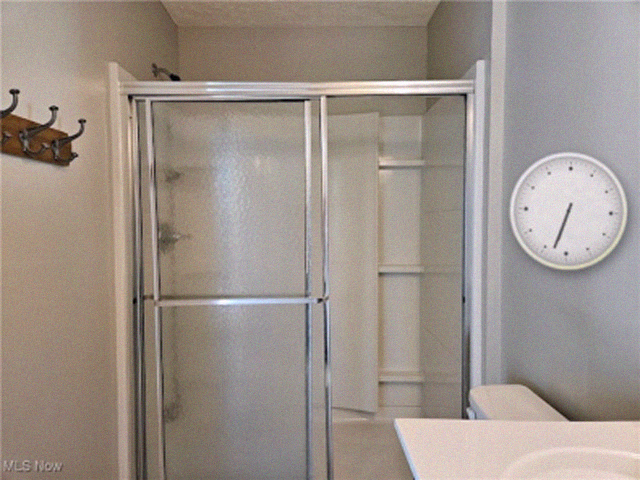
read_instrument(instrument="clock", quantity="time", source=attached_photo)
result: 6:33
